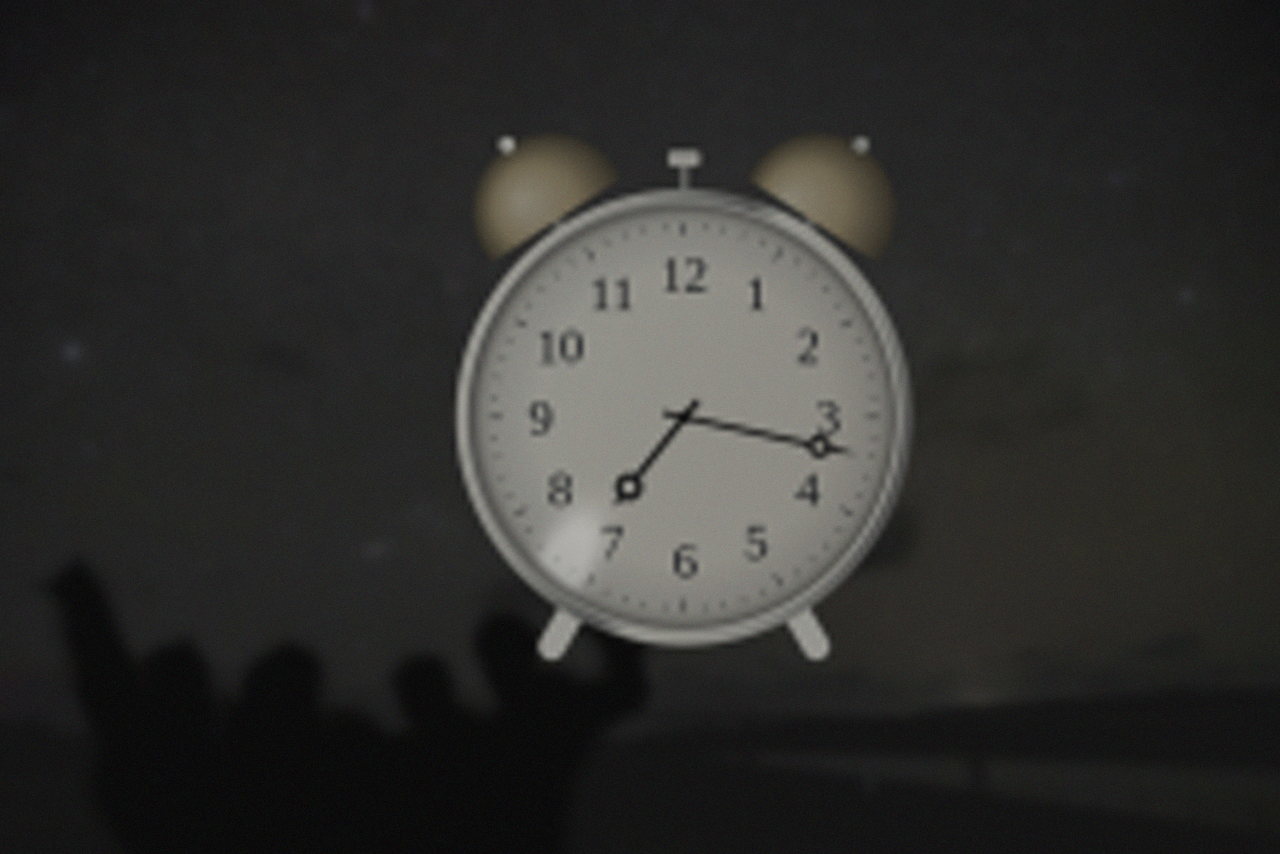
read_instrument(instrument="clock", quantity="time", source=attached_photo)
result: 7:17
